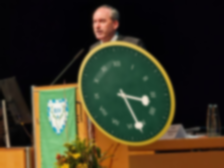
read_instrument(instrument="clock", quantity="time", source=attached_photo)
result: 3:27
